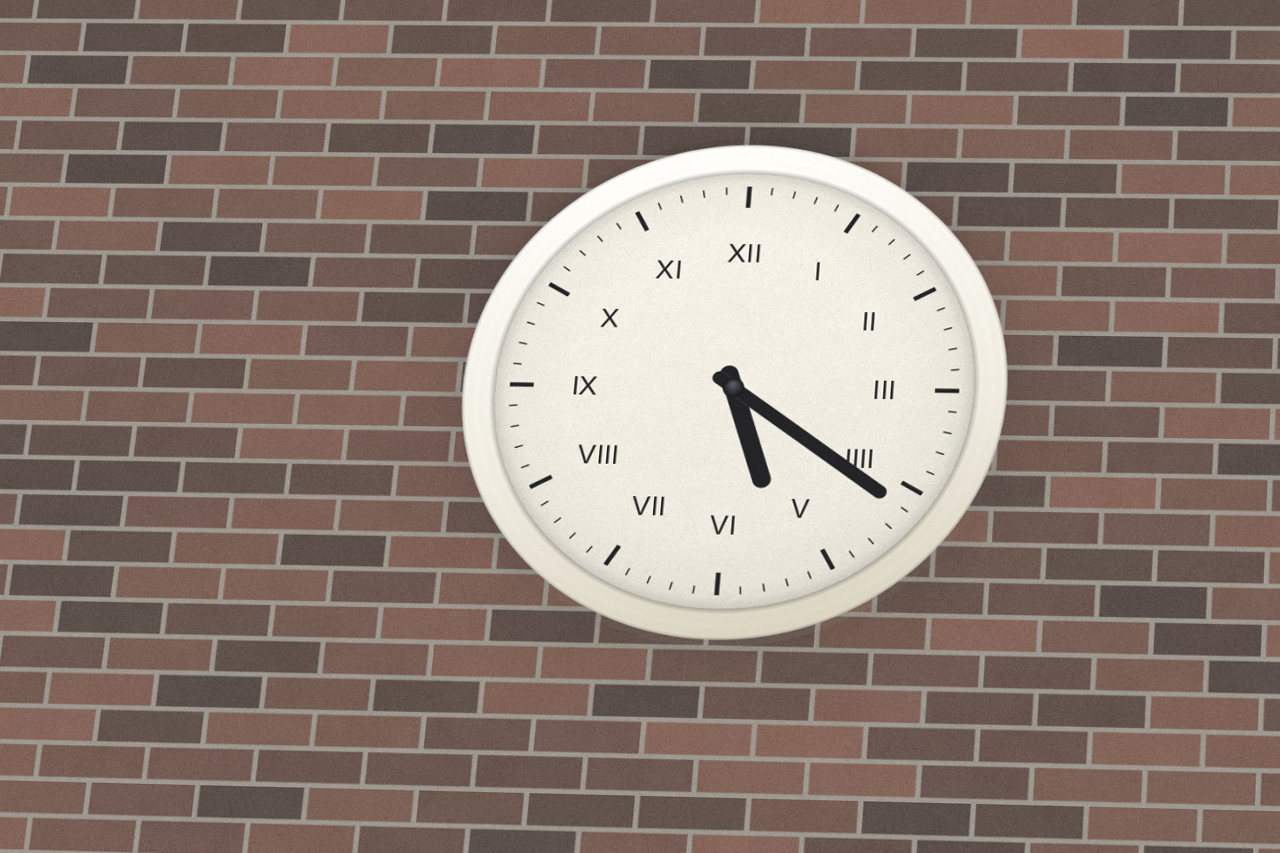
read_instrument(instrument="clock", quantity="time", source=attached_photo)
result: 5:21
